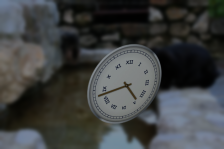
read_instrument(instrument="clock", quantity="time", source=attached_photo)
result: 4:43
